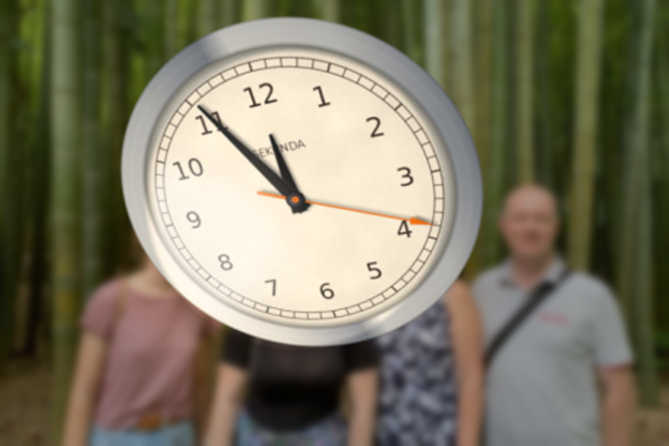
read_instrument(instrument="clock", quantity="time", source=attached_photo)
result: 11:55:19
